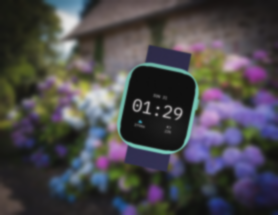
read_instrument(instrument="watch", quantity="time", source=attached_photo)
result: 1:29
